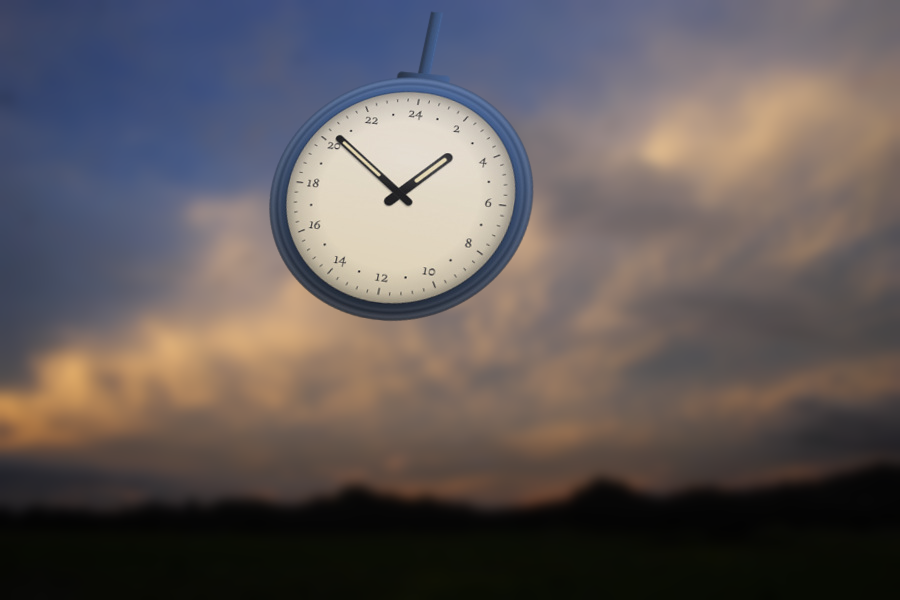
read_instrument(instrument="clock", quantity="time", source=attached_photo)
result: 2:51
